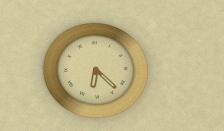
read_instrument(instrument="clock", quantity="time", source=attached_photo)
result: 6:23
